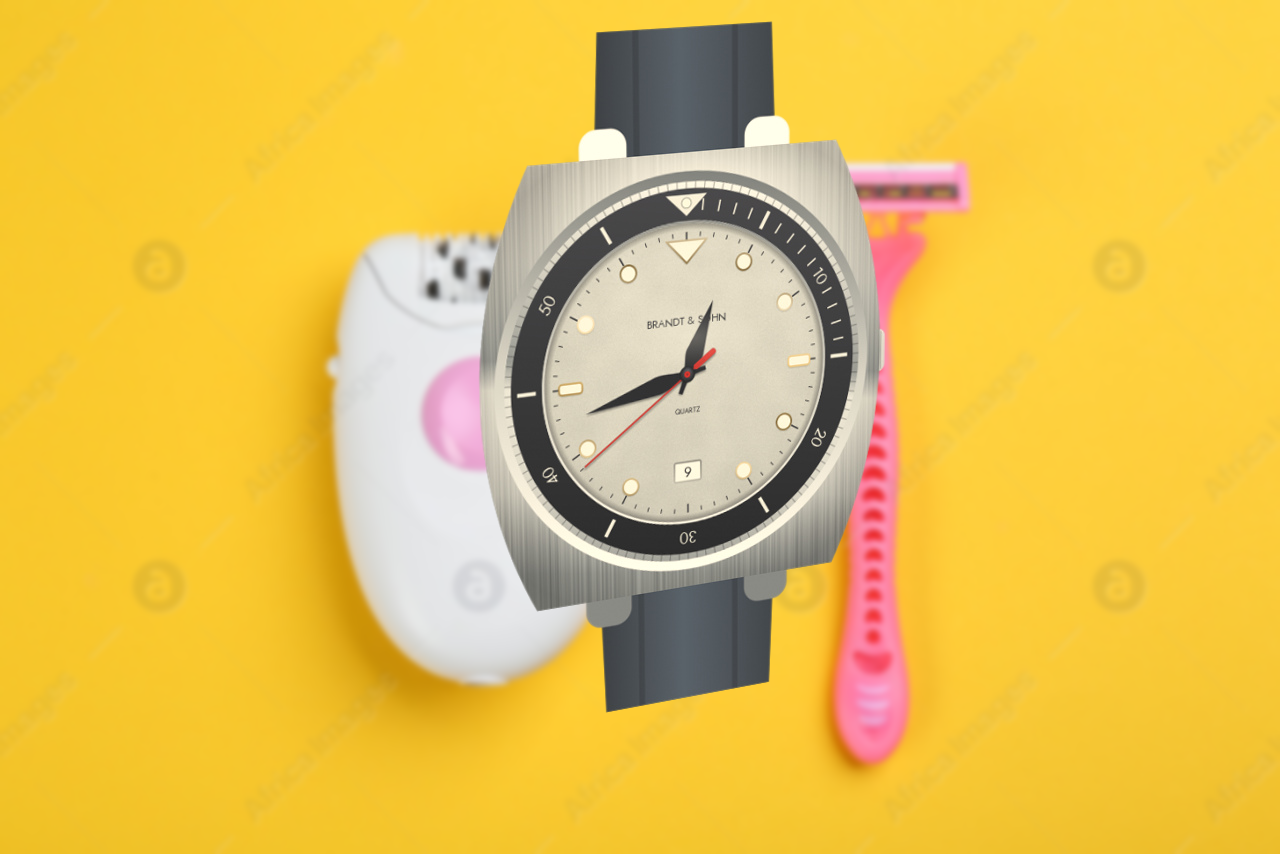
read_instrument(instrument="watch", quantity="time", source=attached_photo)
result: 12:42:39
